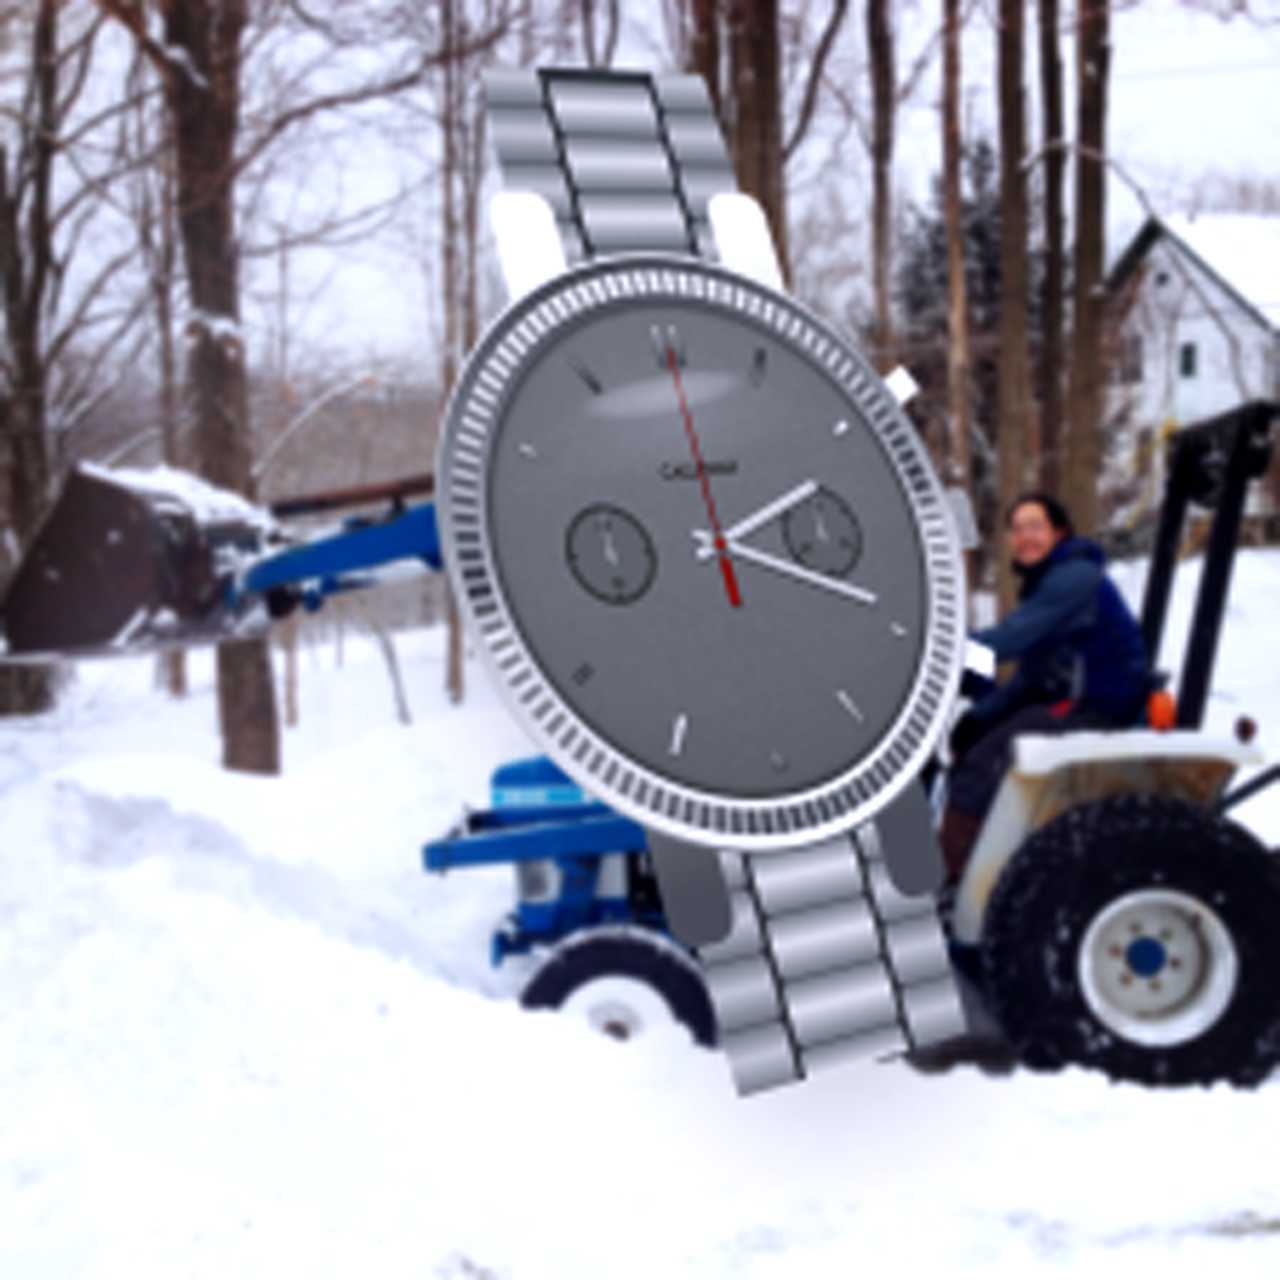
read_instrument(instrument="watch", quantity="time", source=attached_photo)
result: 2:19
